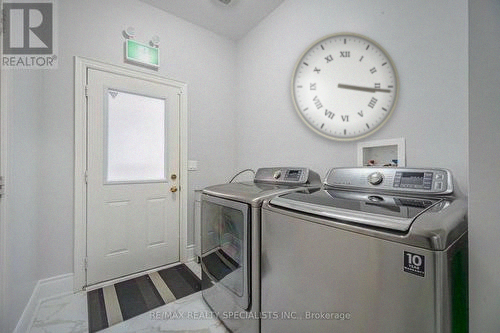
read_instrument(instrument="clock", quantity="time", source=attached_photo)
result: 3:16
